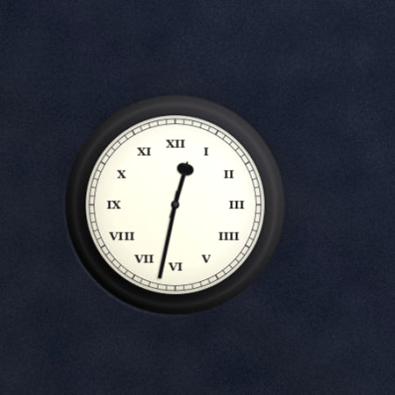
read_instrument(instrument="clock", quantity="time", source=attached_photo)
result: 12:32
